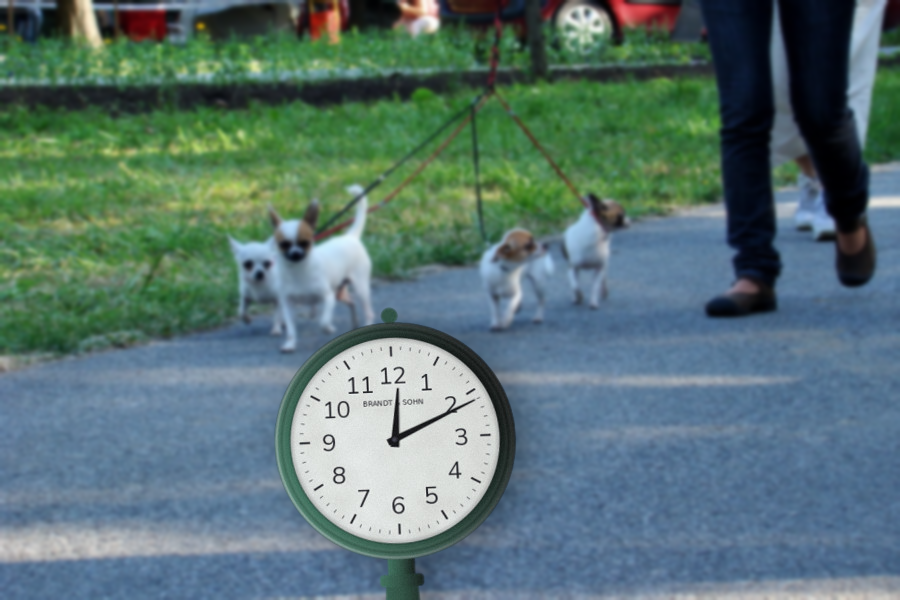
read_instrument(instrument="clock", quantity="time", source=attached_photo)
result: 12:11
